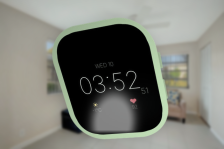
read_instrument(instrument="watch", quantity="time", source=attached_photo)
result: 3:52:51
